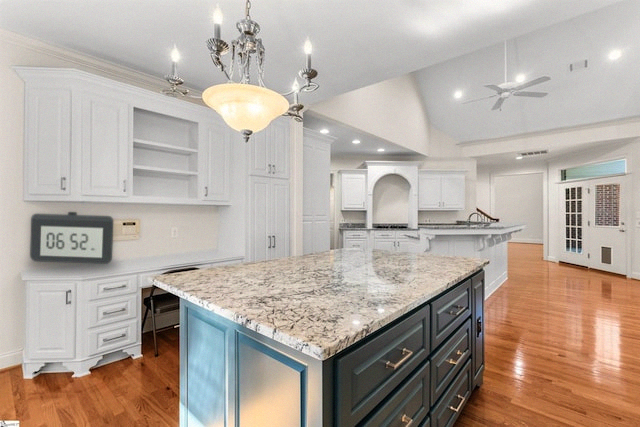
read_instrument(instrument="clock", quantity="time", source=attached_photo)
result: 6:52
